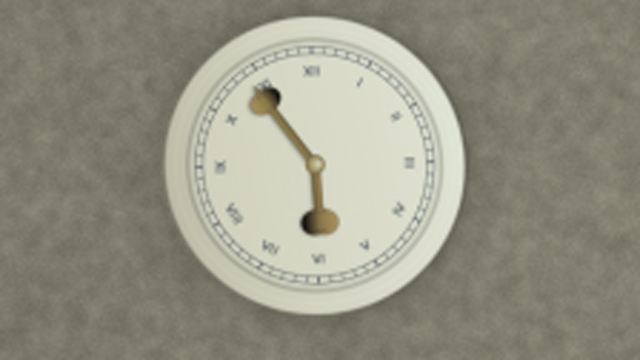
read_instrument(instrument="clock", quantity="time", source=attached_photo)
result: 5:54
